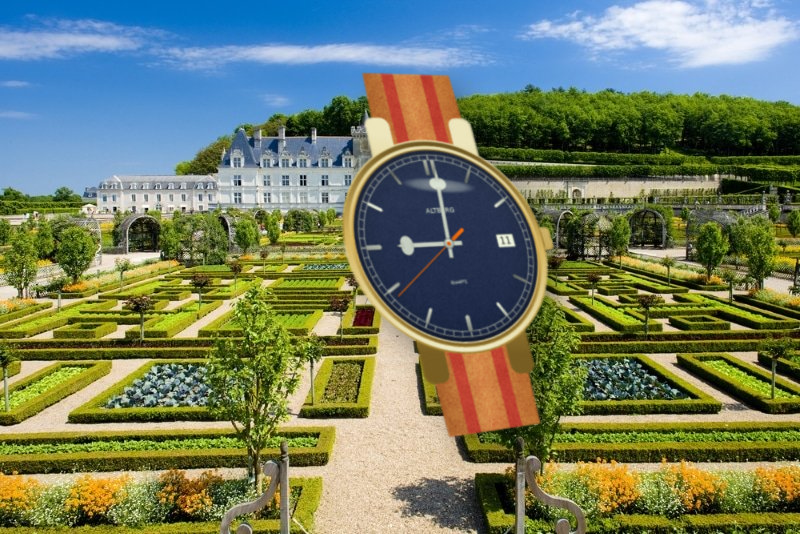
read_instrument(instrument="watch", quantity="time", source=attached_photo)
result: 9:00:39
